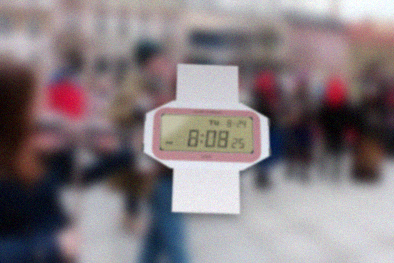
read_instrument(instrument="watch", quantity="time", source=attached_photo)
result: 8:08
